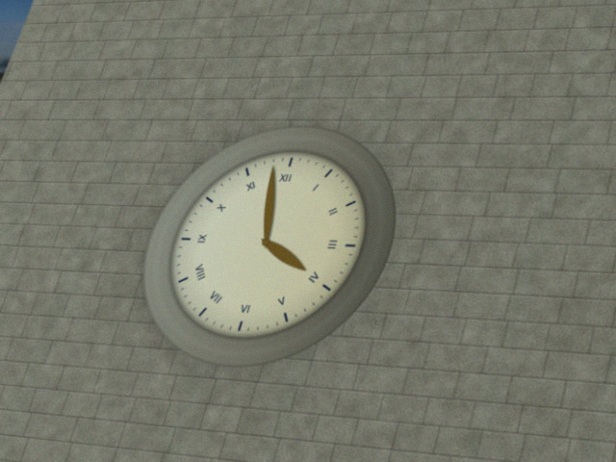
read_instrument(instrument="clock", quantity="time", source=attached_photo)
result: 3:58
